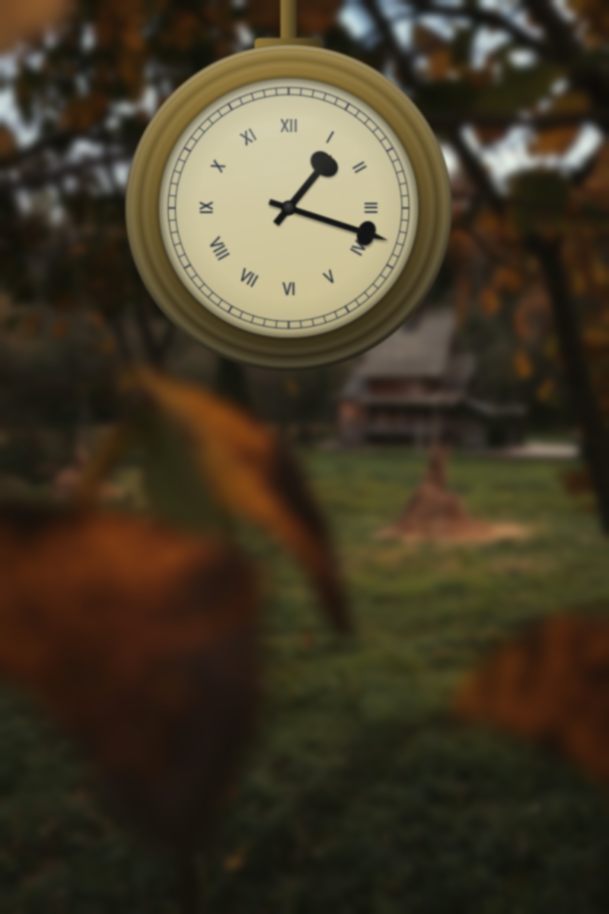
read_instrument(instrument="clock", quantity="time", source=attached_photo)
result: 1:18
